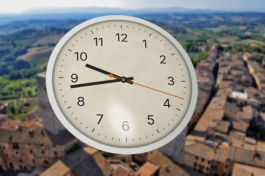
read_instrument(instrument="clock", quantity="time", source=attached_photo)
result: 9:43:18
